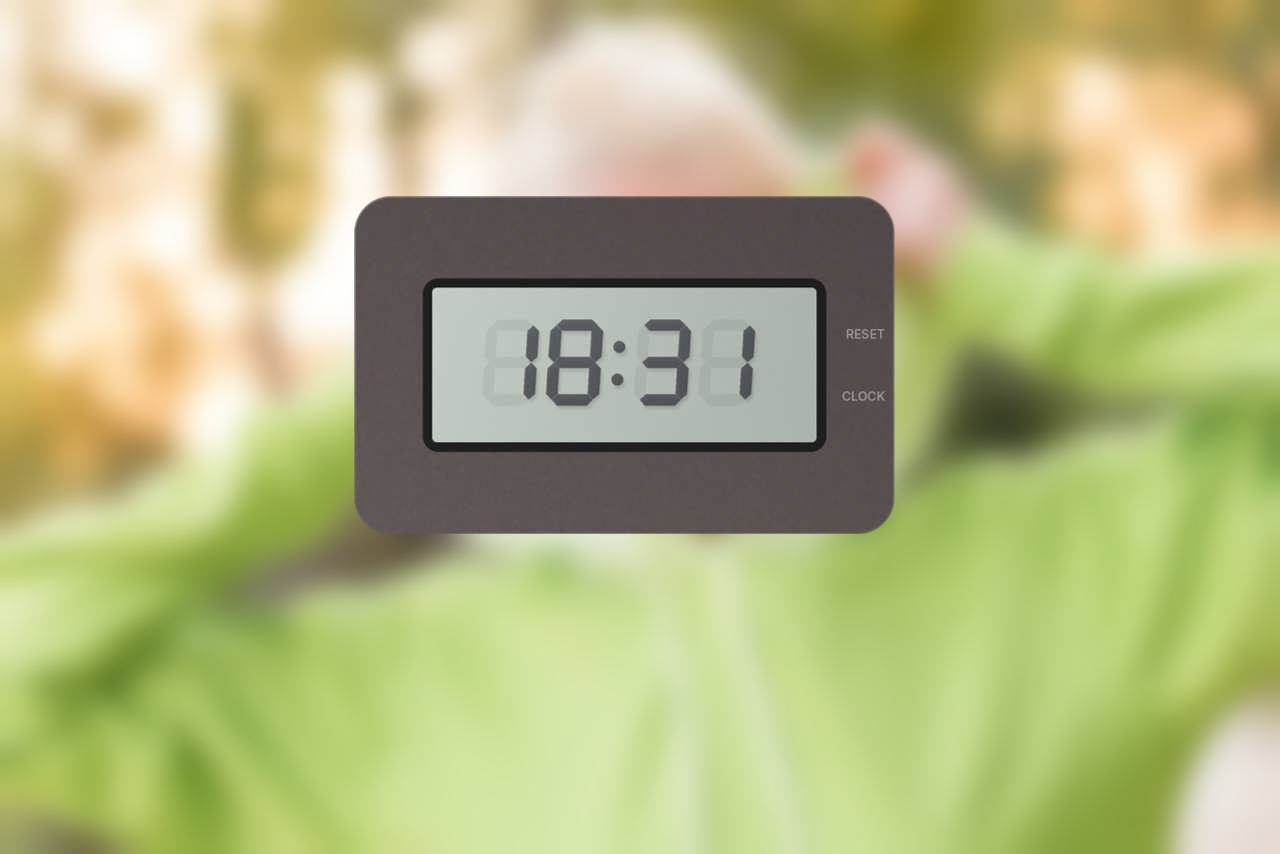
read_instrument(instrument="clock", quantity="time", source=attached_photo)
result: 18:31
